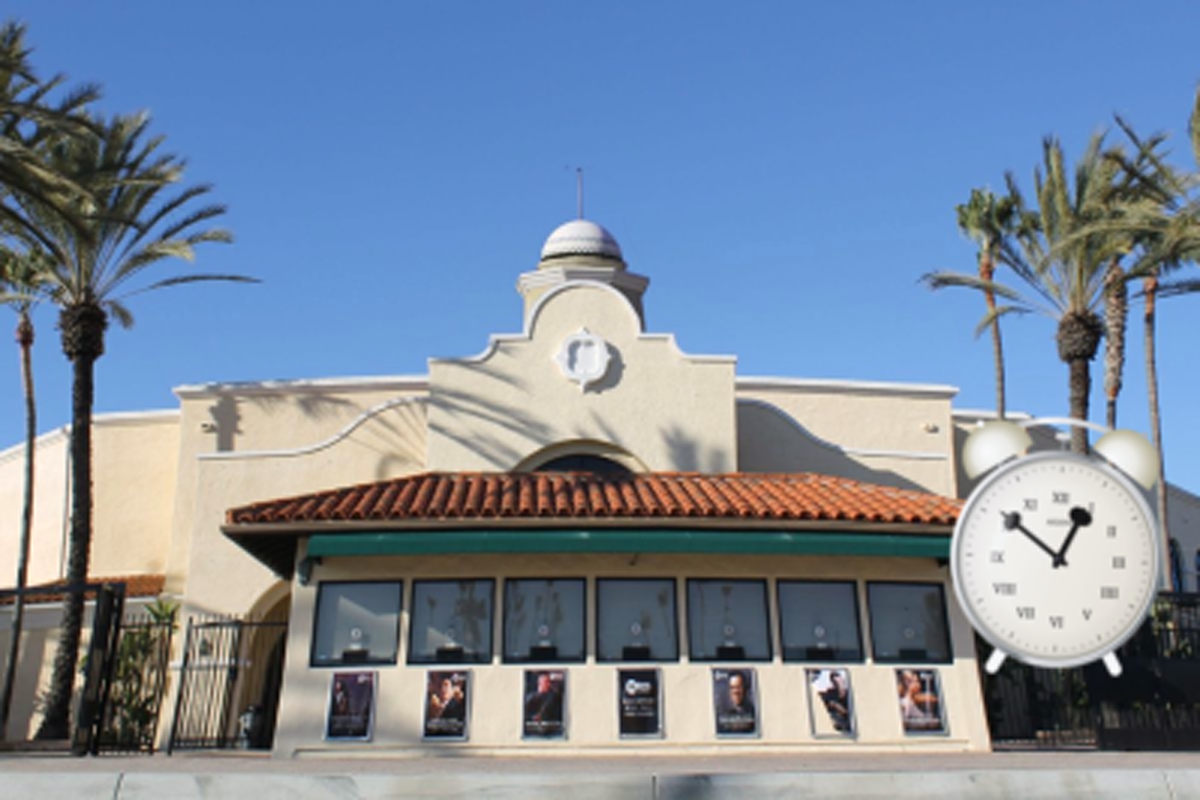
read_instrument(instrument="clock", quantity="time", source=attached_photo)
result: 12:51
